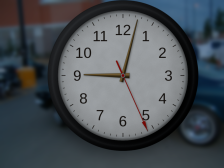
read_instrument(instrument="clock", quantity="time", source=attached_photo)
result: 9:02:26
